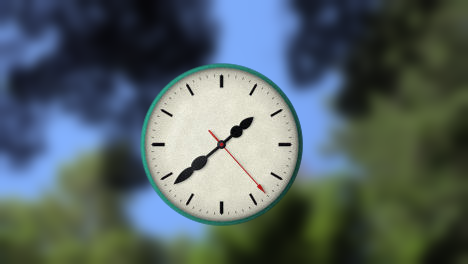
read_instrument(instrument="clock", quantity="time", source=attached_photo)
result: 1:38:23
